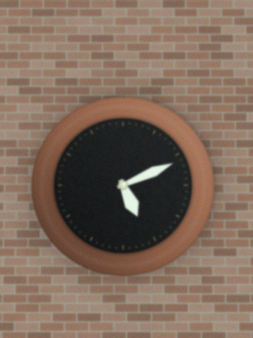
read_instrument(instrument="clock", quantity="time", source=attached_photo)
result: 5:11
